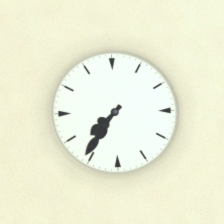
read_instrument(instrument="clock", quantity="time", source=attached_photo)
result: 7:36
